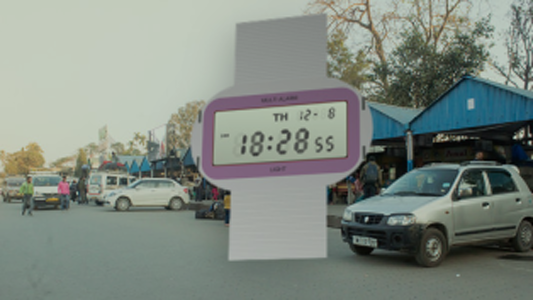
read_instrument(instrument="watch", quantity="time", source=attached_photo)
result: 18:28:55
